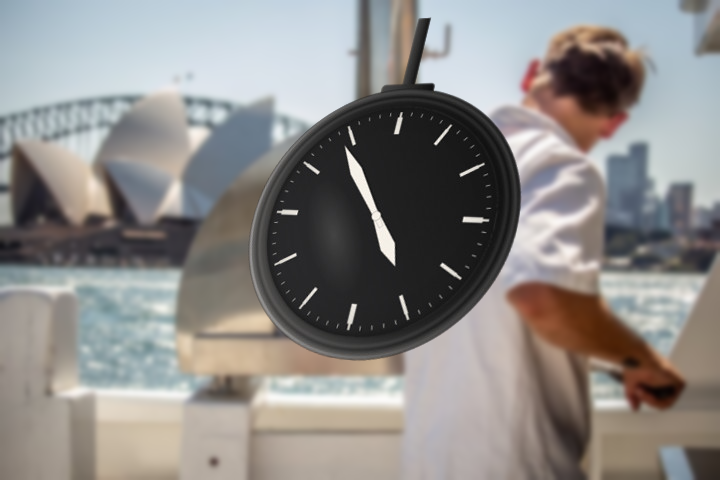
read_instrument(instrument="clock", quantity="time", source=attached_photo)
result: 4:54
